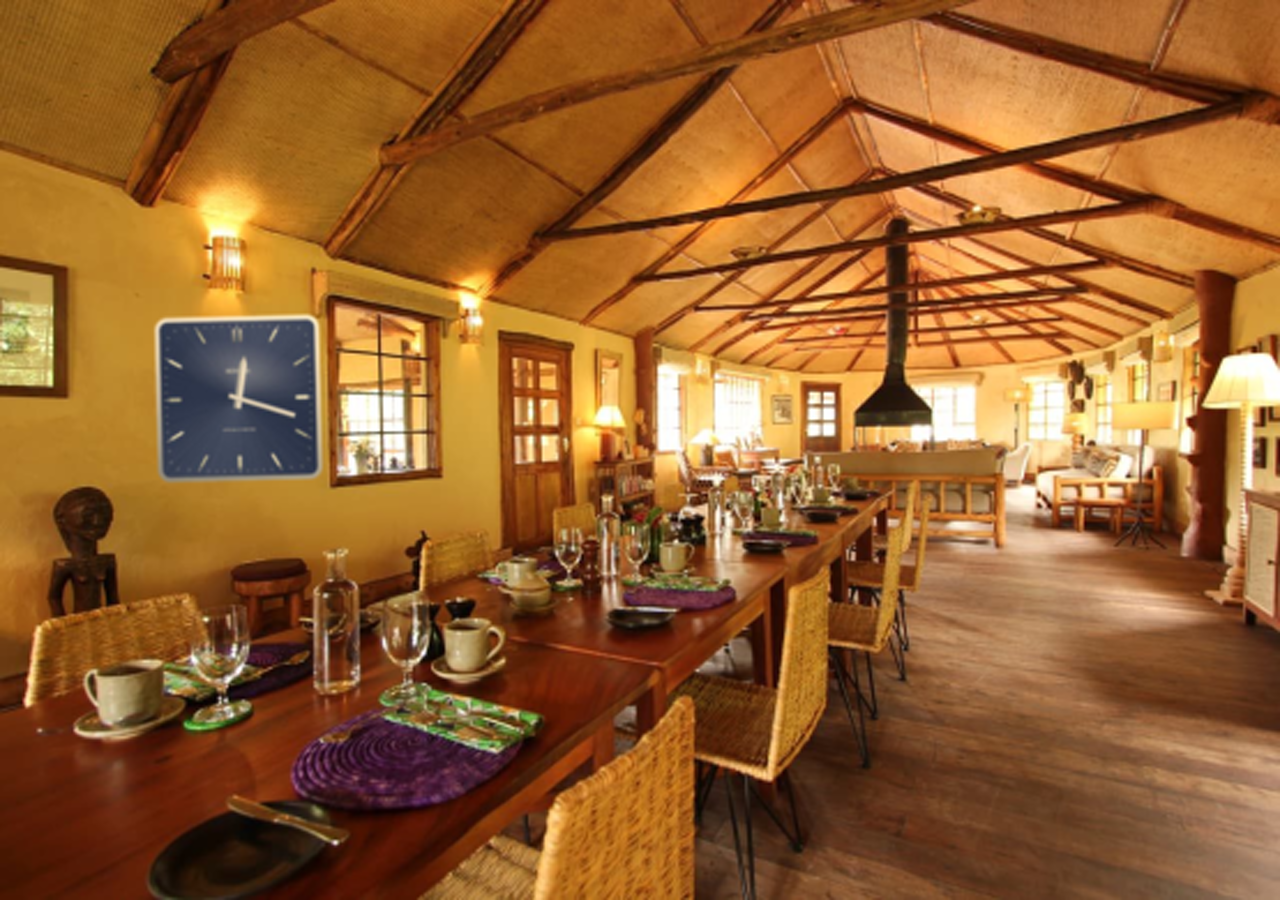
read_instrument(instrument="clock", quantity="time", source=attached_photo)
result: 12:18
